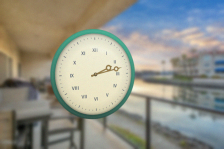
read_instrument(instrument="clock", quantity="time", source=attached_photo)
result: 2:13
